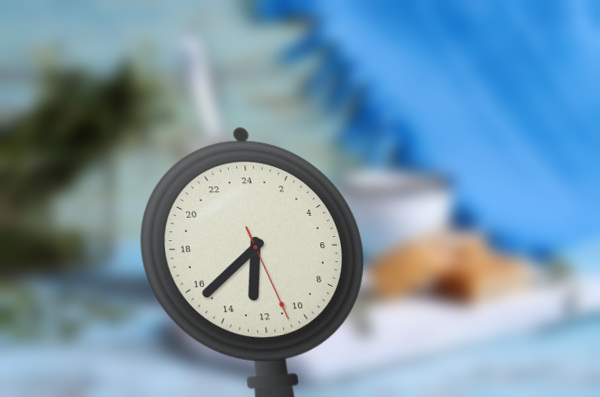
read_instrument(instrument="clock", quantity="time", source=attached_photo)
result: 12:38:27
